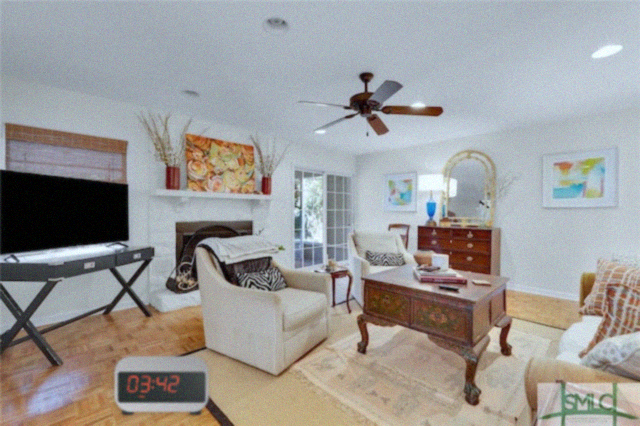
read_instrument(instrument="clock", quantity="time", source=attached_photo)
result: 3:42
